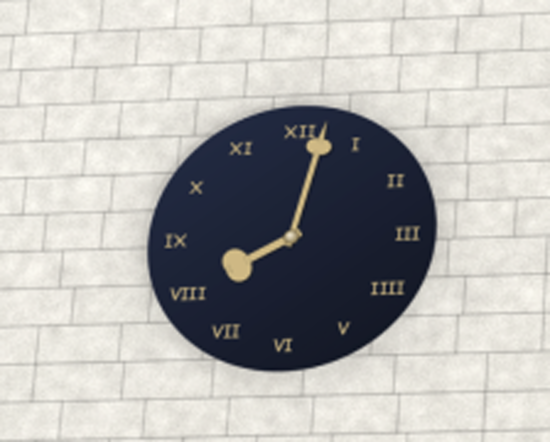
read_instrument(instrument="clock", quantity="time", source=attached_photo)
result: 8:02
